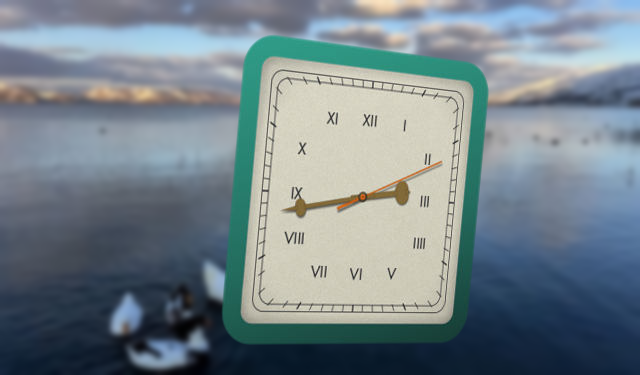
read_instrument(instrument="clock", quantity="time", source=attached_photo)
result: 2:43:11
